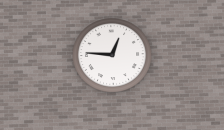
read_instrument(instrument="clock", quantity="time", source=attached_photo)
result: 12:46
